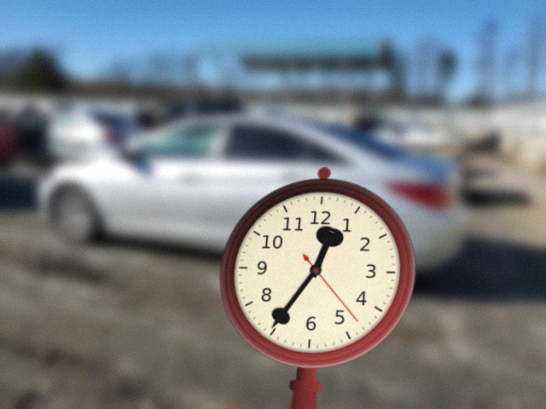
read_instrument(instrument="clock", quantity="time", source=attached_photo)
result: 12:35:23
